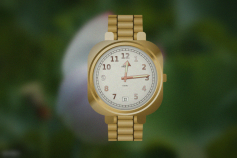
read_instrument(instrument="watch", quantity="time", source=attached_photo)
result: 12:14
